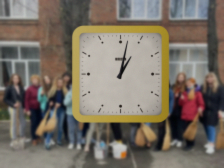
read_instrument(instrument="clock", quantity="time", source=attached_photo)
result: 1:02
